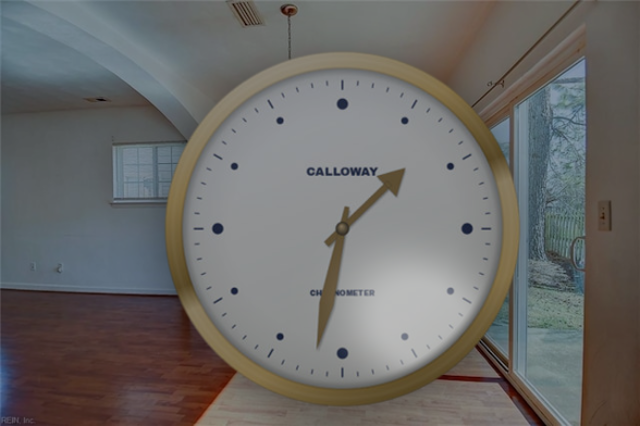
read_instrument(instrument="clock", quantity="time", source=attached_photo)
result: 1:32
